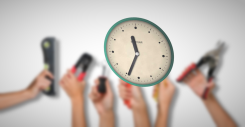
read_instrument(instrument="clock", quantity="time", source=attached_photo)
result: 11:34
